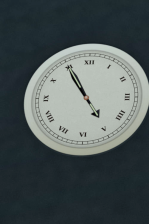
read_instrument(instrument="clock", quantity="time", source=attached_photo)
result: 4:55
